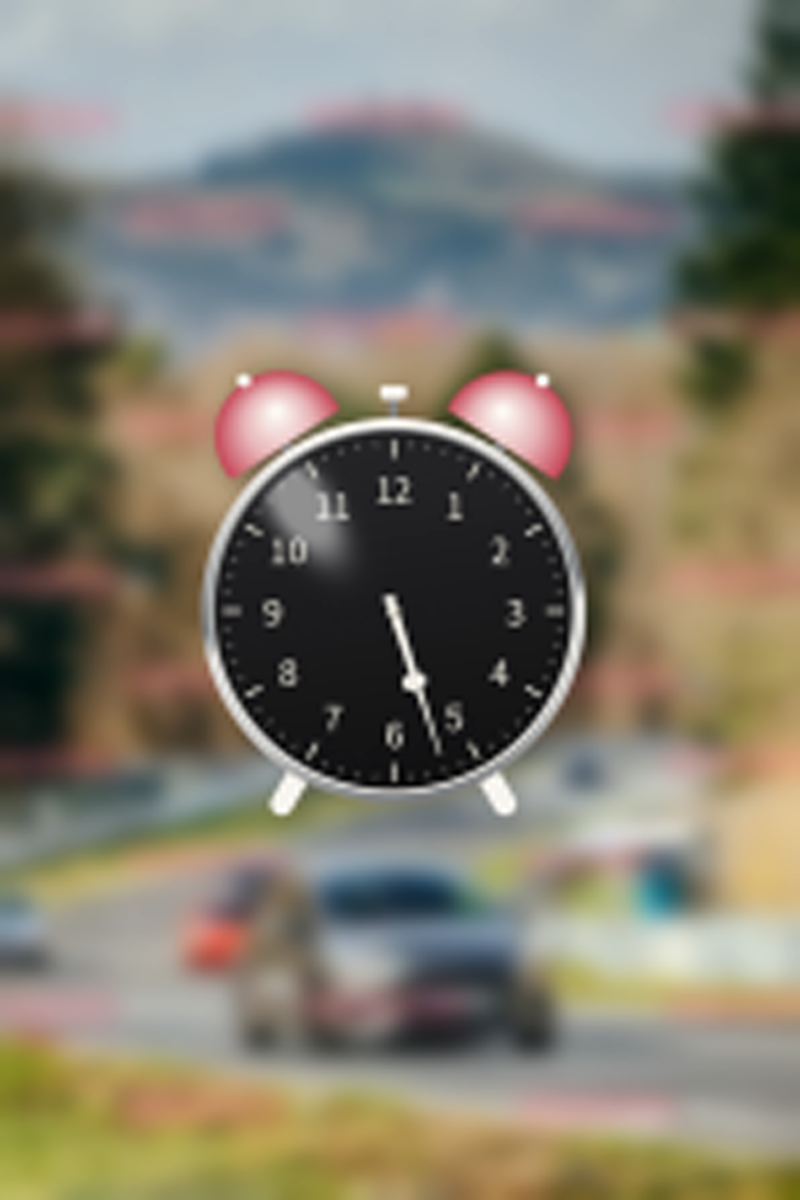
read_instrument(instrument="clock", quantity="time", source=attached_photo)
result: 5:27
